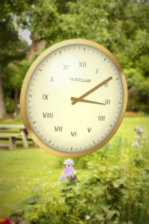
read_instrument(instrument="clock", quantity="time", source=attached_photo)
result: 3:09
